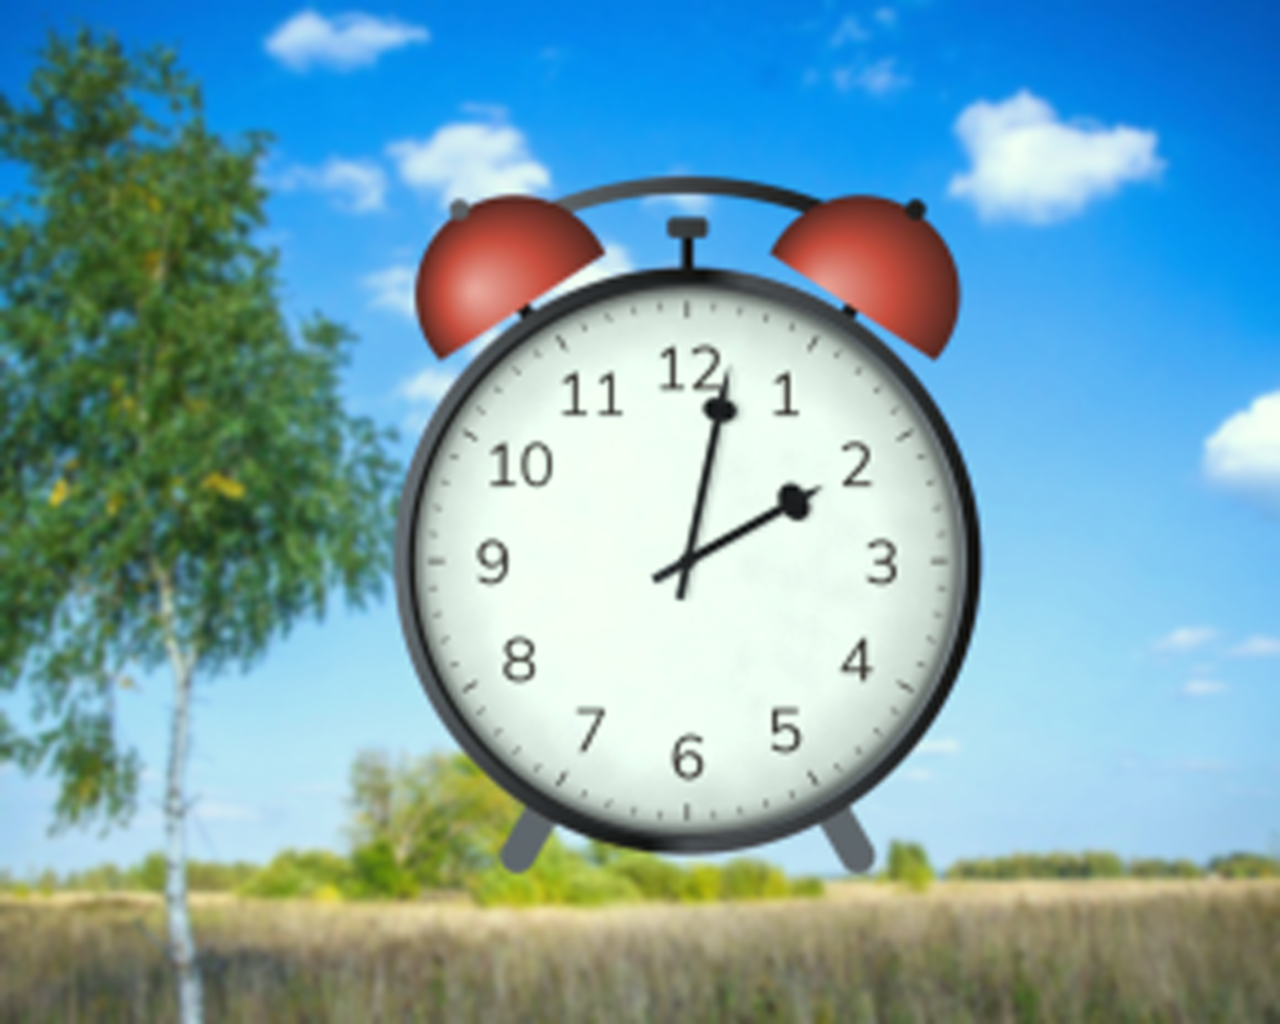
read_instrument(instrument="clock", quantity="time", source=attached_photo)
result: 2:02
